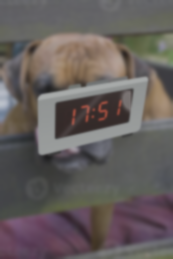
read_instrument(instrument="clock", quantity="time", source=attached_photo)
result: 17:51
